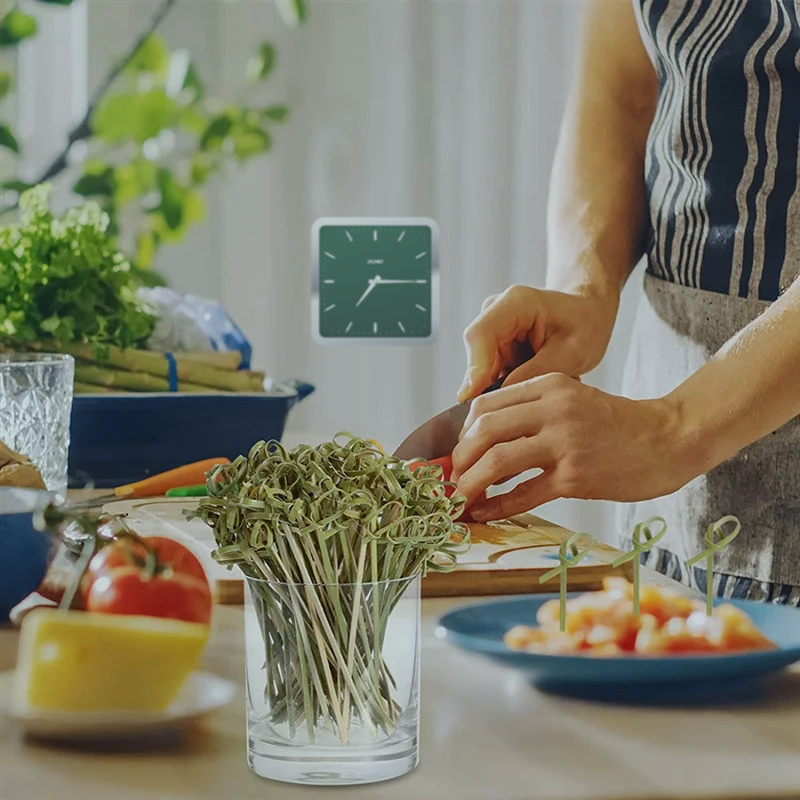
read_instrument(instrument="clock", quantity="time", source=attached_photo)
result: 7:15
